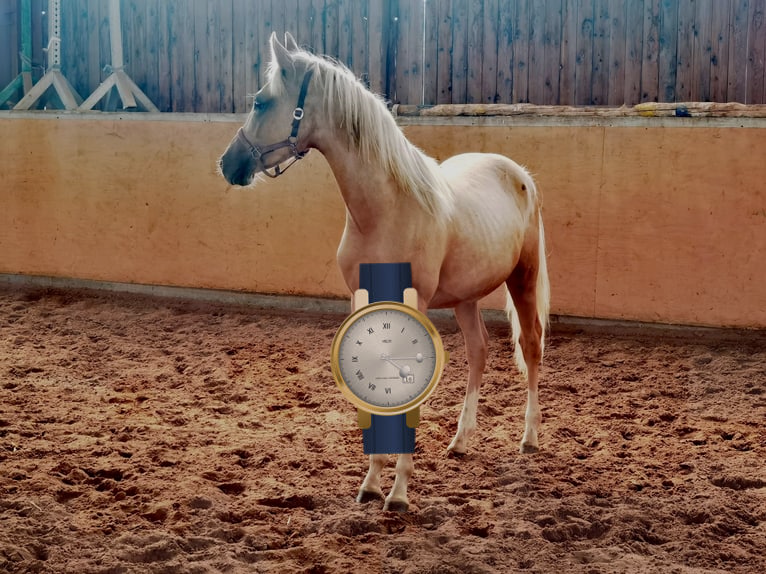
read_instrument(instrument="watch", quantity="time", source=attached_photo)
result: 4:15
